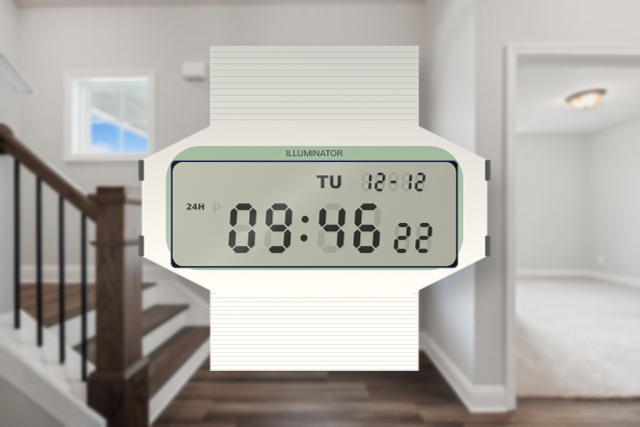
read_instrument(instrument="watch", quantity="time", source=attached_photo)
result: 9:46:22
